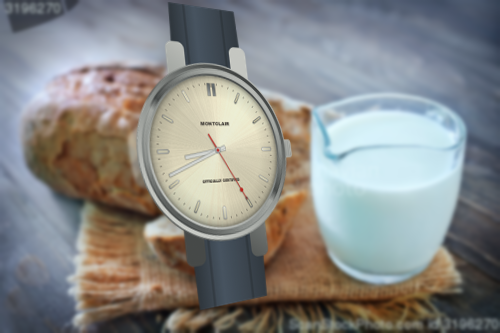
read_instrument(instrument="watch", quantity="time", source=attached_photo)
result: 8:41:25
